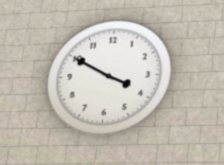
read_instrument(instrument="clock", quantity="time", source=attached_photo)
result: 3:50
